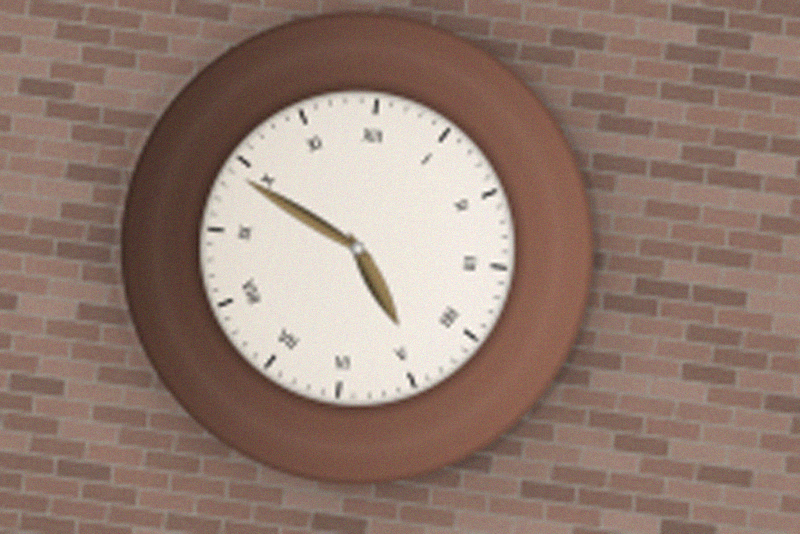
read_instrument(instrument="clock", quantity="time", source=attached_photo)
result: 4:49
